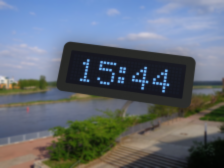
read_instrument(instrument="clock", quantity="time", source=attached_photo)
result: 15:44
